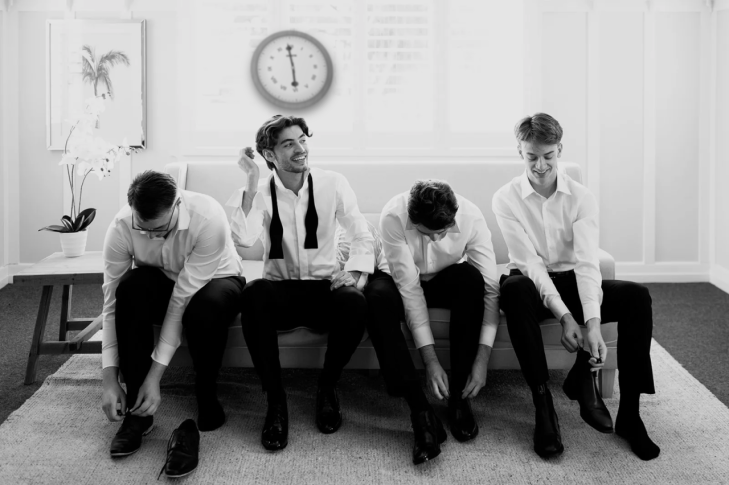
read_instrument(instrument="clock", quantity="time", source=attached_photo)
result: 5:59
